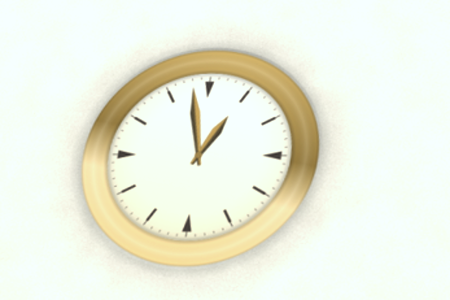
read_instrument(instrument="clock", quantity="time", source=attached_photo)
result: 12:58
